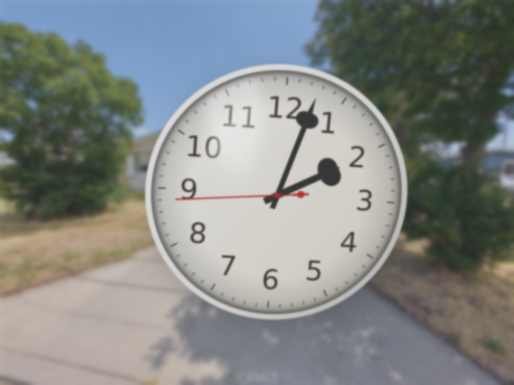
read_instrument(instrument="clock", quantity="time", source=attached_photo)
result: 2:02:44
